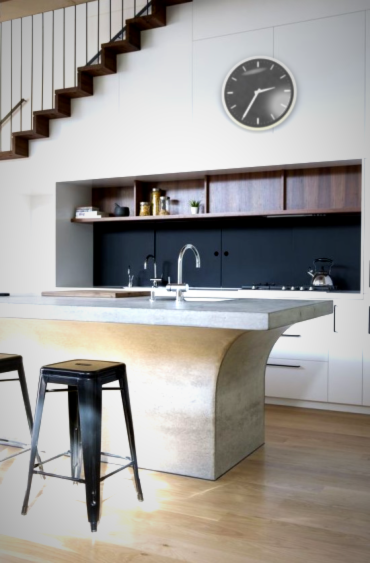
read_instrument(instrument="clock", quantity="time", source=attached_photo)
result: 2:35
